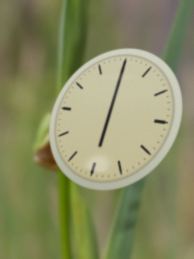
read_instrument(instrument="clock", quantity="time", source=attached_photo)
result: 6:00
